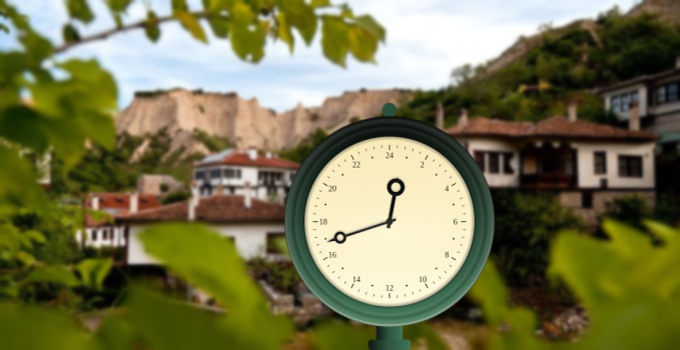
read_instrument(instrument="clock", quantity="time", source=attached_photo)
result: 0:42
